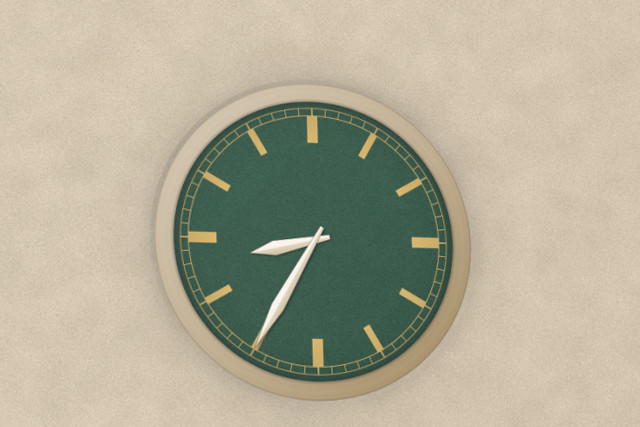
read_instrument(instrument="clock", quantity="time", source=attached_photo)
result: 8:35
